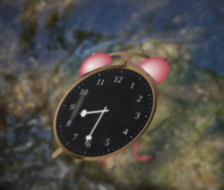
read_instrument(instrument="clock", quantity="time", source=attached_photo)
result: 8:31
